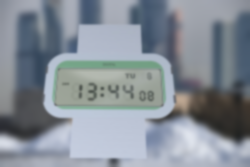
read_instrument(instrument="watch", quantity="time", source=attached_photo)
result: 13:44
